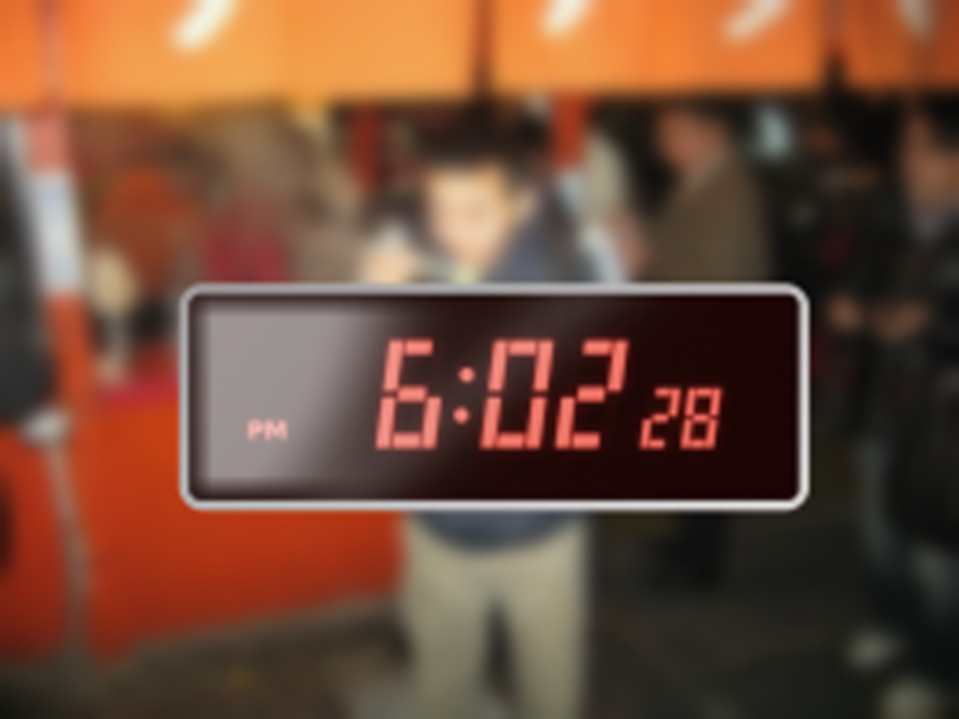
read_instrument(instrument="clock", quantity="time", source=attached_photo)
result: 6:02:28
